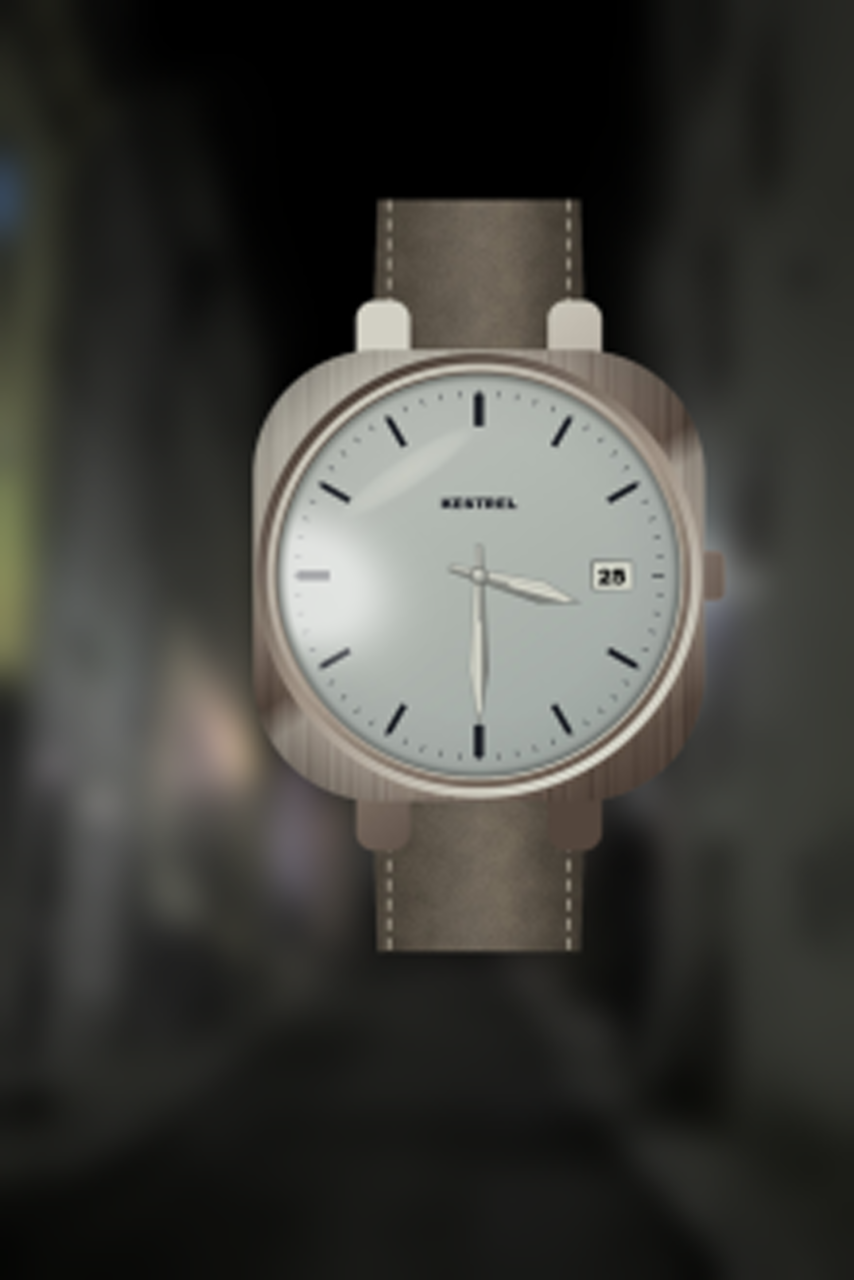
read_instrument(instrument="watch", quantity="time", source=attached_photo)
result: 3:30
